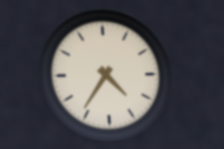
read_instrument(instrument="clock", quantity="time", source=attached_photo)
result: 4:36
